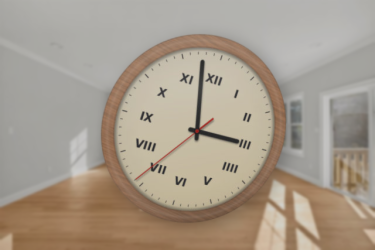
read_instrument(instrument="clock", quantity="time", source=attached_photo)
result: 2:57:36
